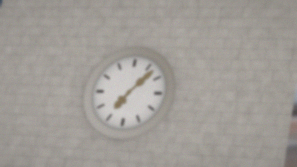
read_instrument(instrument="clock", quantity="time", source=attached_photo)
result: 7:07
